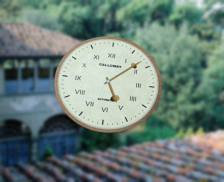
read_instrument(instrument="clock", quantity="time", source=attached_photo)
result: 5:08
